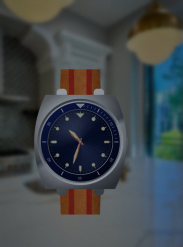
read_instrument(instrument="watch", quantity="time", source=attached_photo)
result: 10:33
